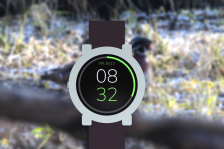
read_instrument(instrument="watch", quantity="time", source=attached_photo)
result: 8:32
